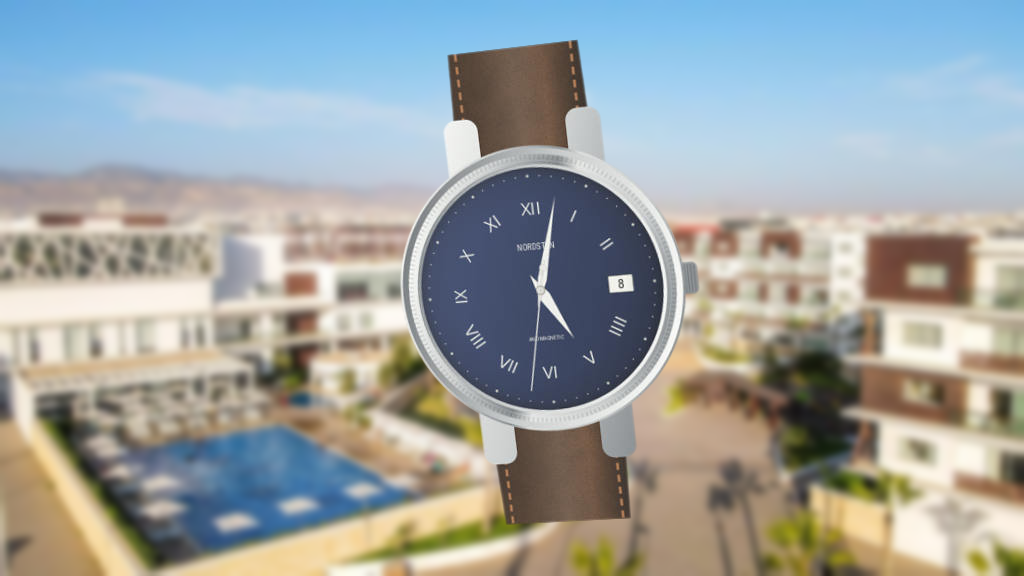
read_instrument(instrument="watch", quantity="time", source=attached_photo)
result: 5:02:32
